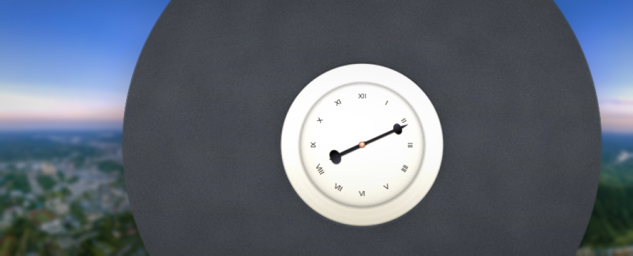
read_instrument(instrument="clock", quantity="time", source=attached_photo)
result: 8:11
